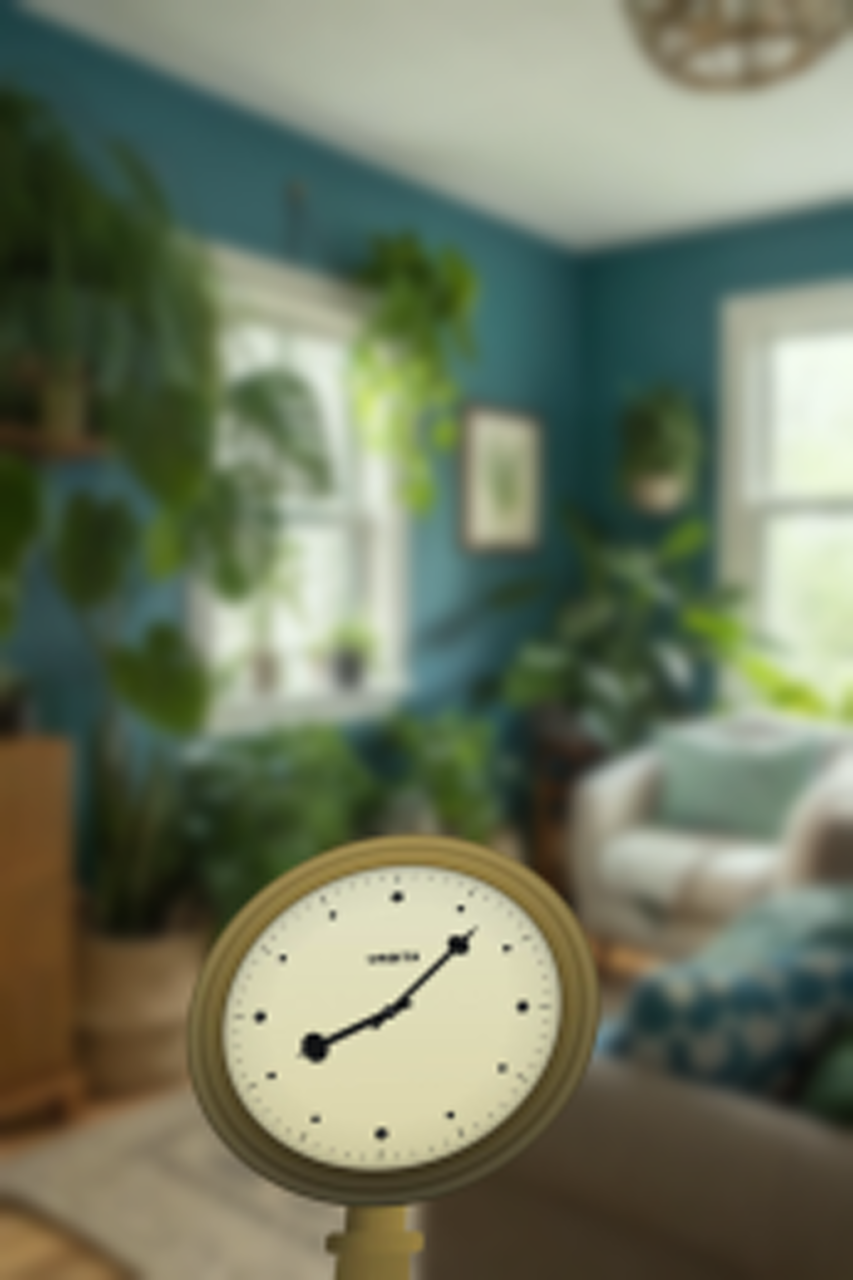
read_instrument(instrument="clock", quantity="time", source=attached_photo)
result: 8:07
